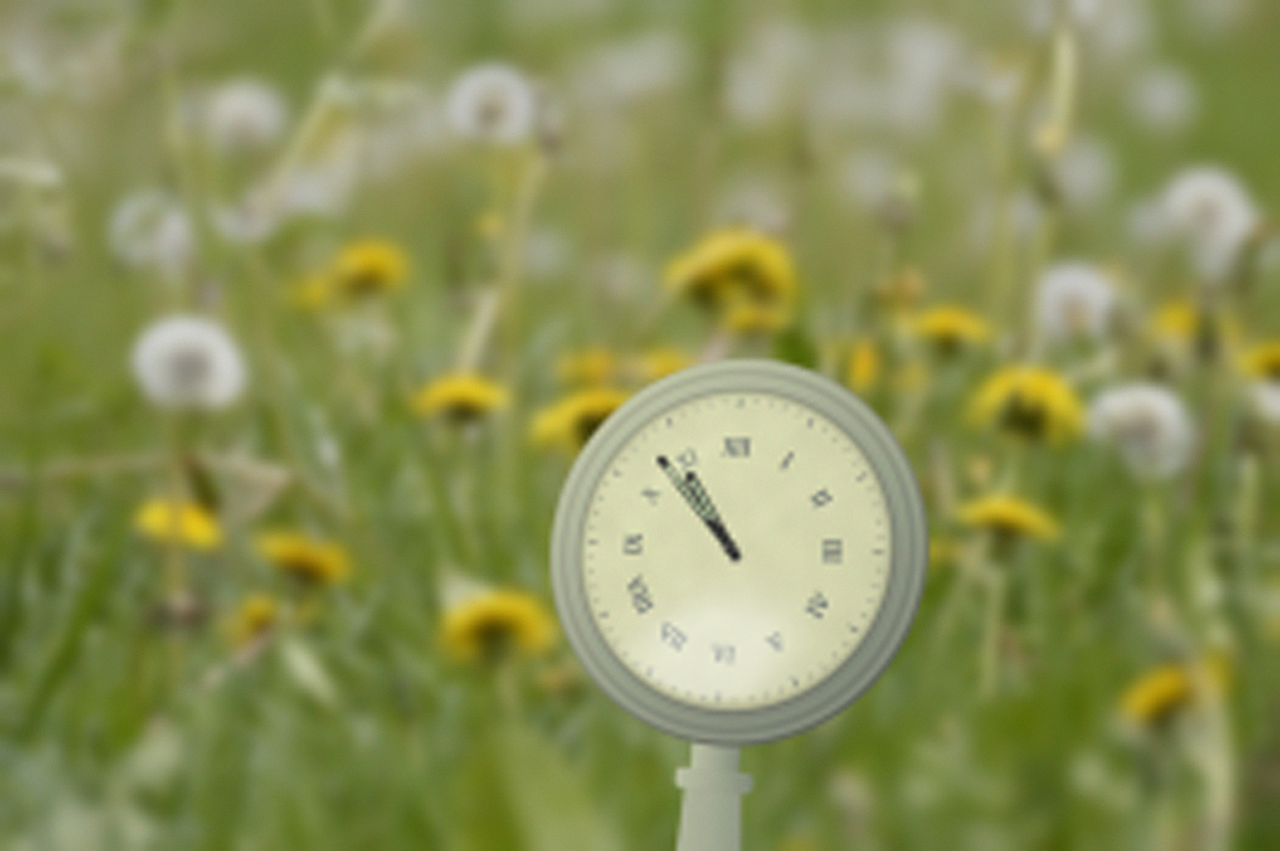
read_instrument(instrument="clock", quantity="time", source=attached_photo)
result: 10:53
